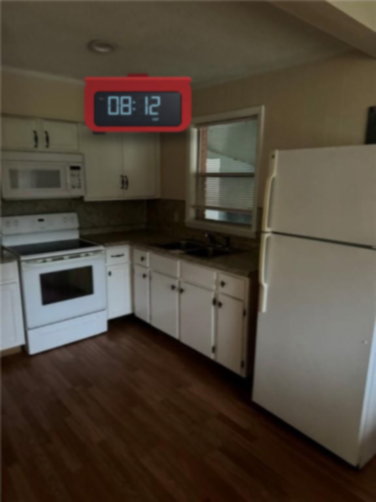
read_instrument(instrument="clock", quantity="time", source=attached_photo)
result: 8:12
